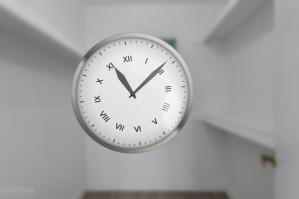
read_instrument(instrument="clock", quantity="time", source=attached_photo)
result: 11:09
